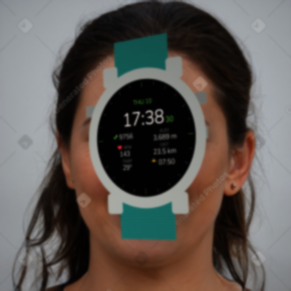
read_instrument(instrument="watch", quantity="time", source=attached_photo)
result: 17:38
